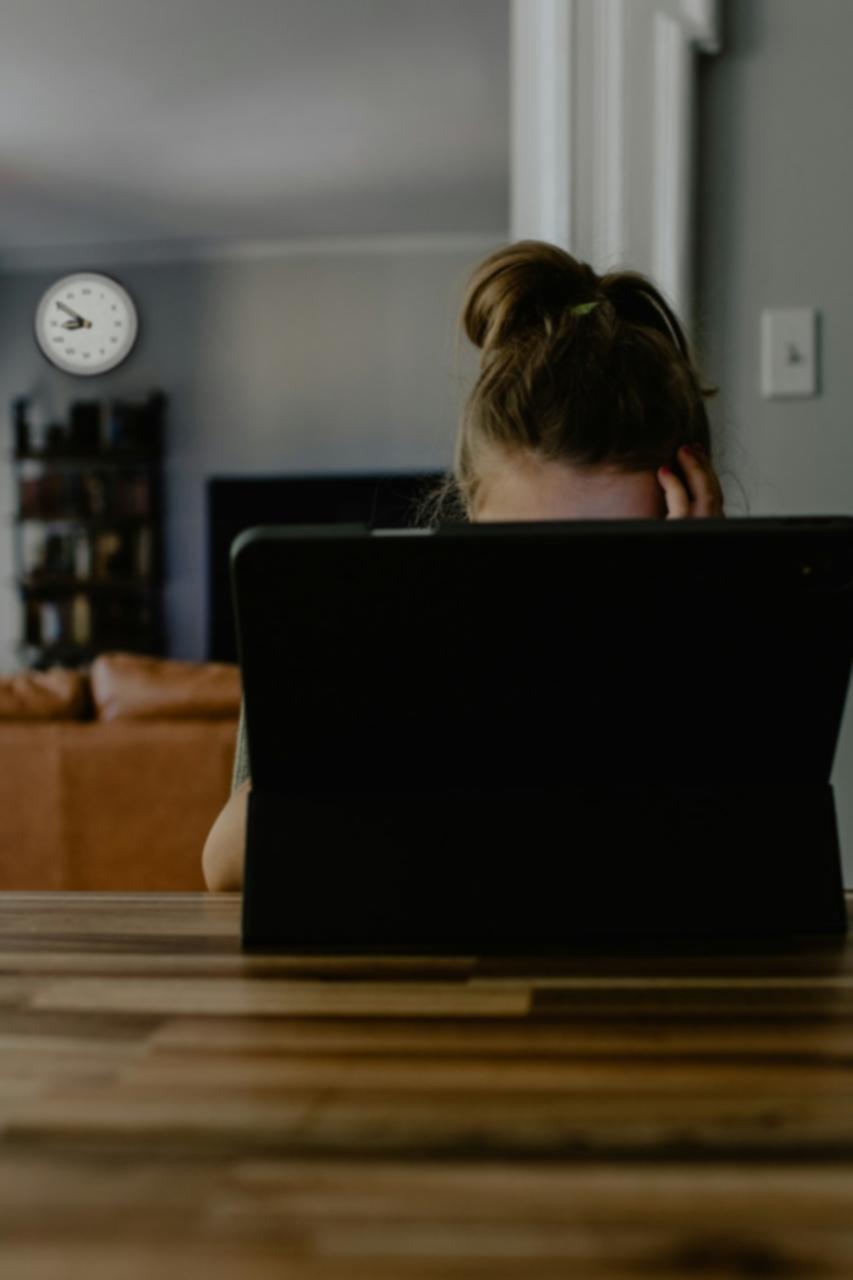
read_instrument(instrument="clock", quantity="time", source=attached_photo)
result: 8:51
